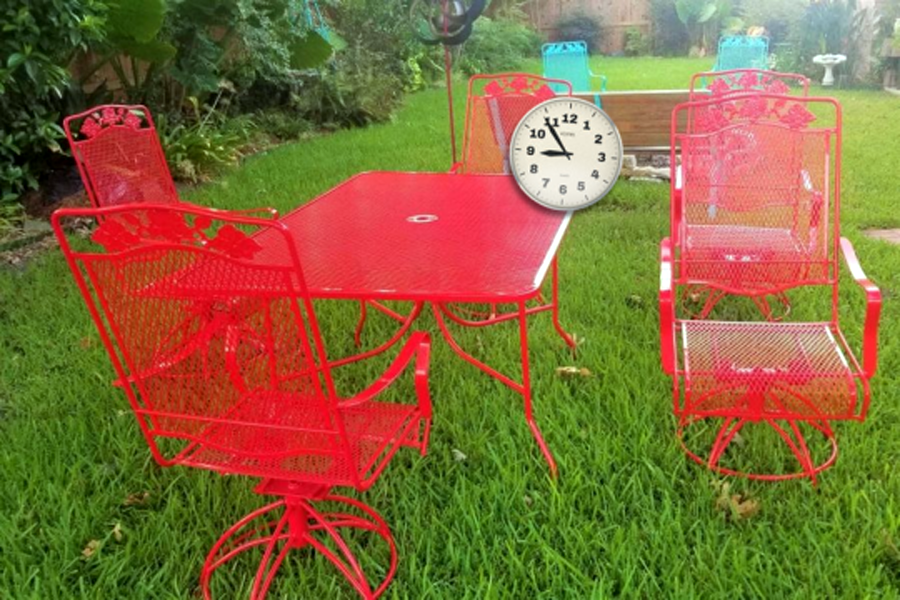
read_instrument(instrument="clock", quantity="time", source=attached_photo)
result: 8:54
